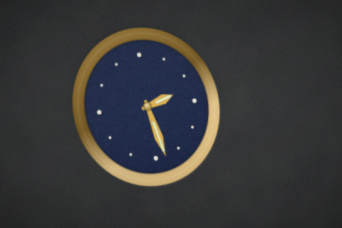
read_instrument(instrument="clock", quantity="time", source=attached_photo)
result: 2:28
